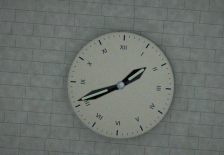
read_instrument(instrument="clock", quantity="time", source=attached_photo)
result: 1:41
